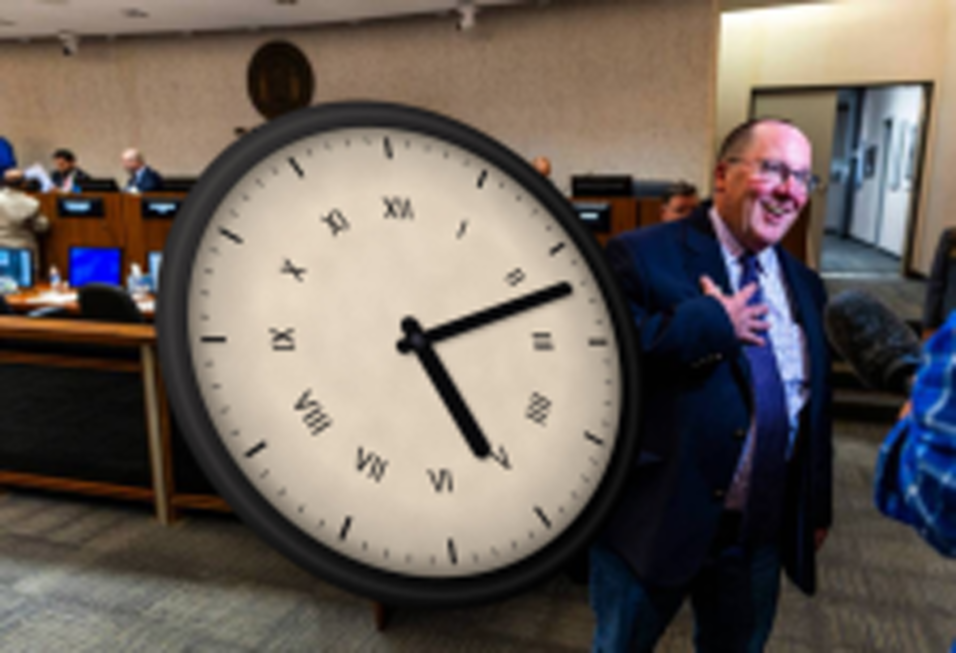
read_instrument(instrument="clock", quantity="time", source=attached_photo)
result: 5:12
